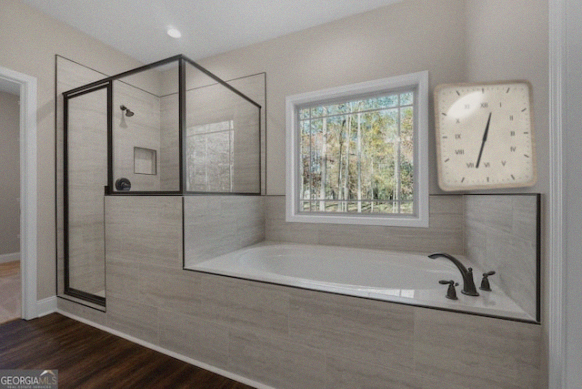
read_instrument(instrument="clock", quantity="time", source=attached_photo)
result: 12:33
